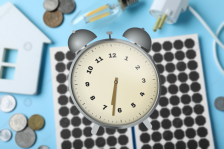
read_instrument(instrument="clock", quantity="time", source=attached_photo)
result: 6:32
